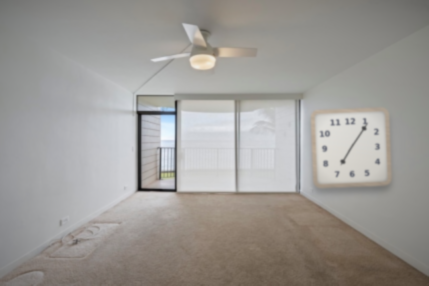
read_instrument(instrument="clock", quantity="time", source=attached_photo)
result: 7:06
